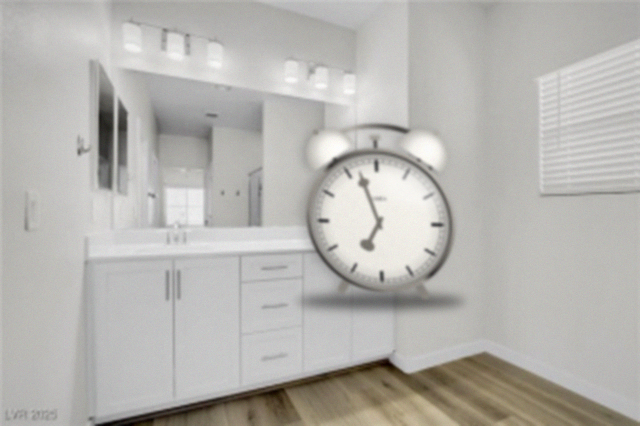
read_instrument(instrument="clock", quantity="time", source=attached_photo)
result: 6:57
